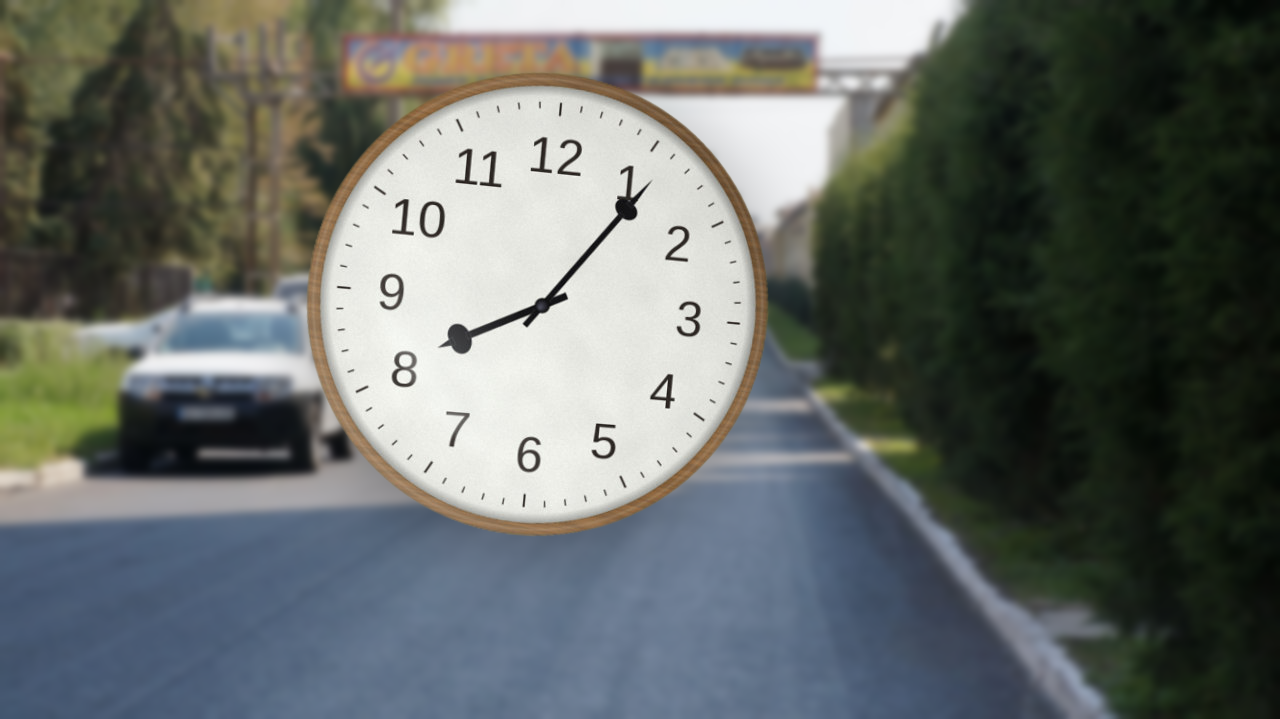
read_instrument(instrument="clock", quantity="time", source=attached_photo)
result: 8:06
